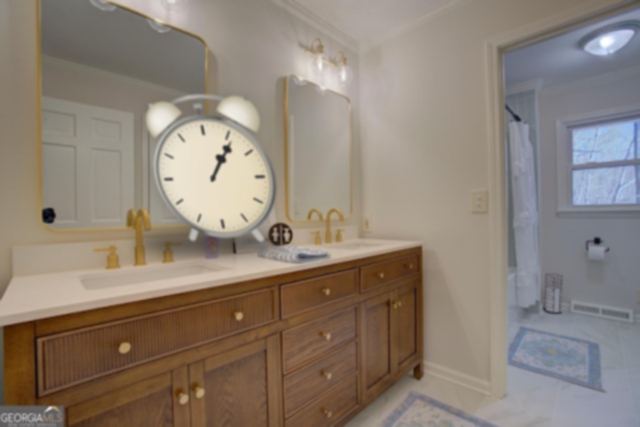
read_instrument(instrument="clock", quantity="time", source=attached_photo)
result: 1:06
